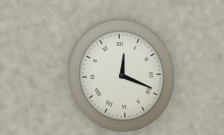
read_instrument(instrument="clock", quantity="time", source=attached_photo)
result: 12:19
